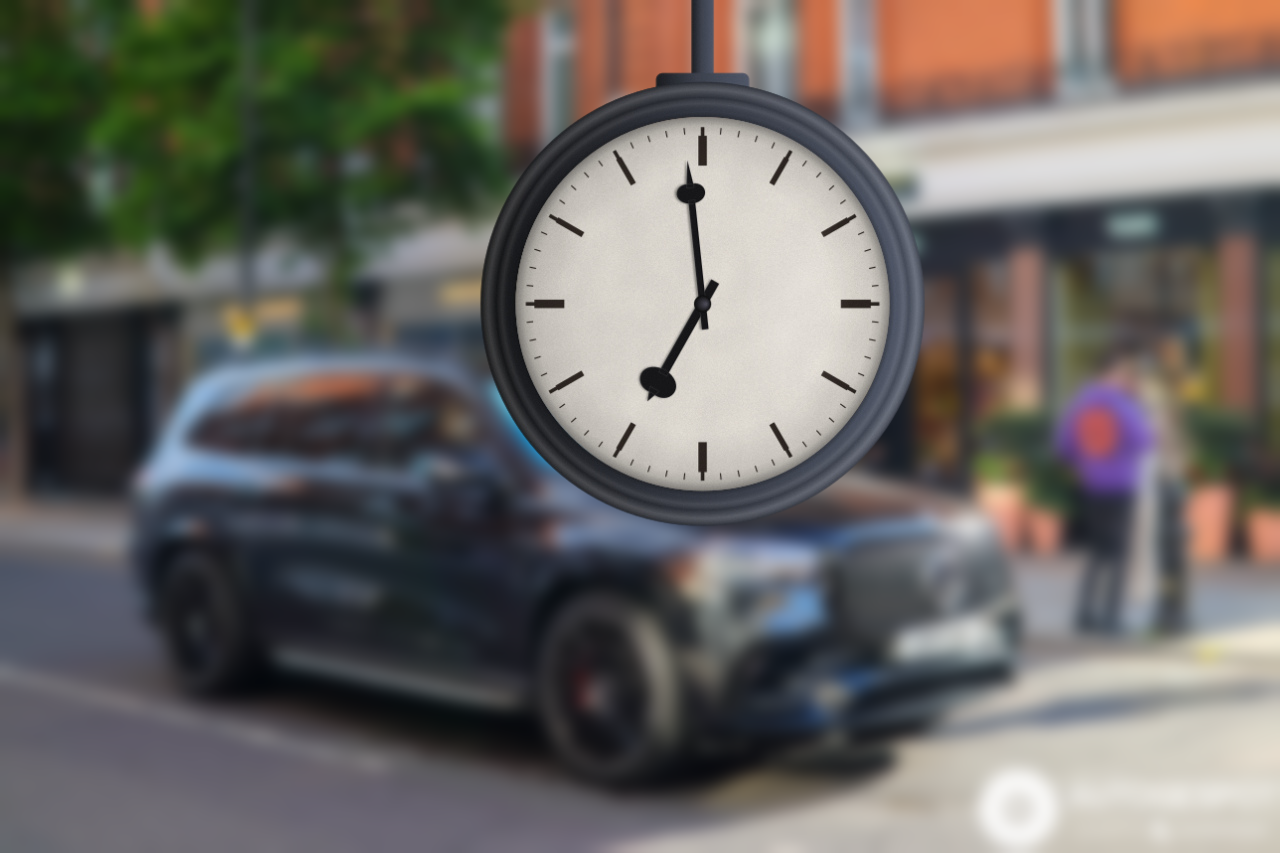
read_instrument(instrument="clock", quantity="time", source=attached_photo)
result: 6:59
